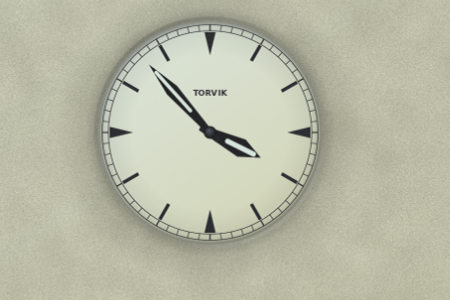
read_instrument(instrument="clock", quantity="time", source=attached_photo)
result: 3:53
